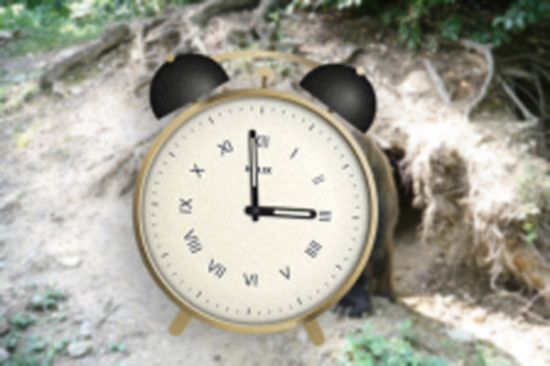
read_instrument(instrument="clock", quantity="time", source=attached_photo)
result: 2:59
